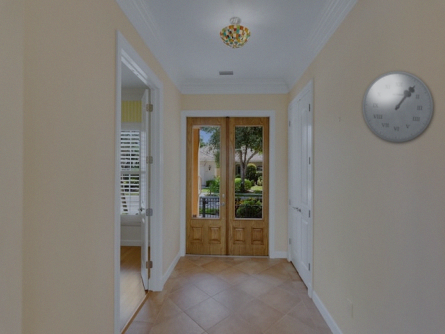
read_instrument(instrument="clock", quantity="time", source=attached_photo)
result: 1:06
